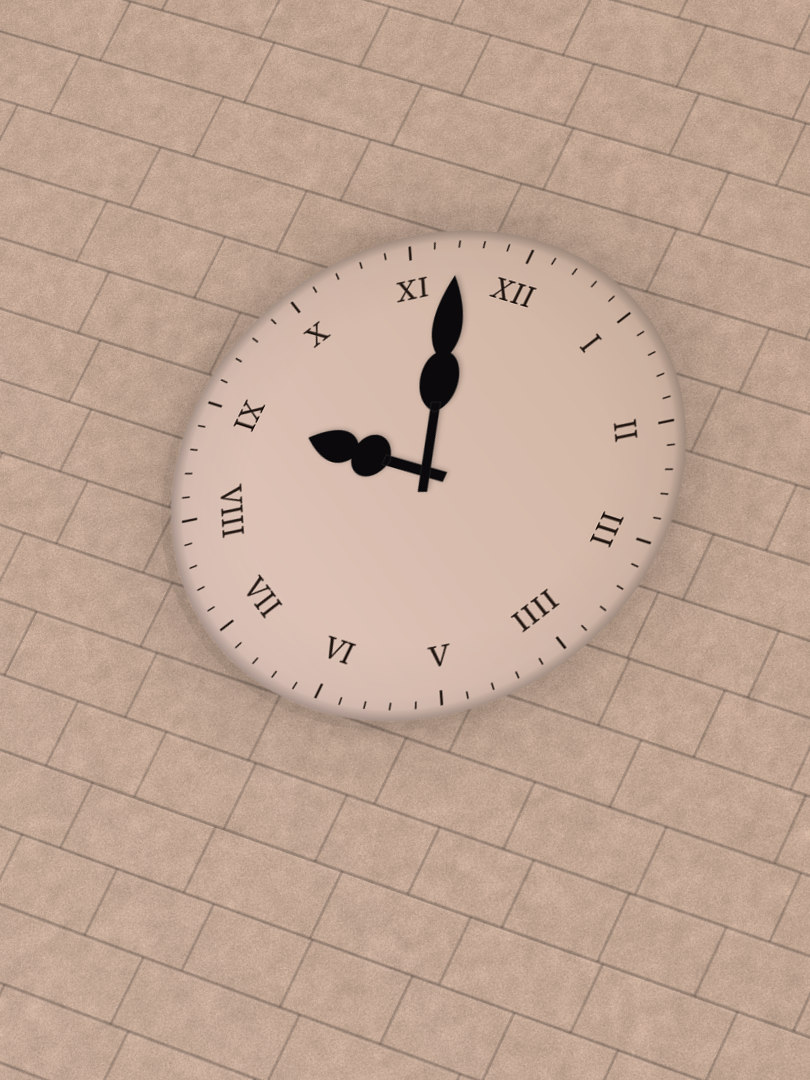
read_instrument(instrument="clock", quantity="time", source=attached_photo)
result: 8:57
